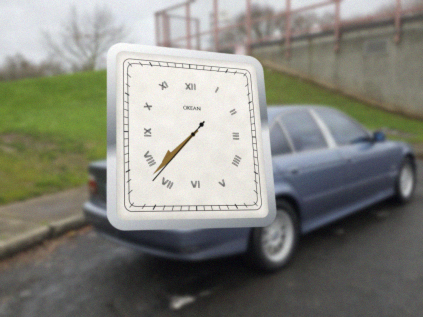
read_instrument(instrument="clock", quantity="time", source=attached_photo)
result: 7:37:37
